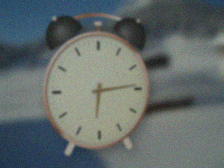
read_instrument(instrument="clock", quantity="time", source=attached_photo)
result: 6:14
